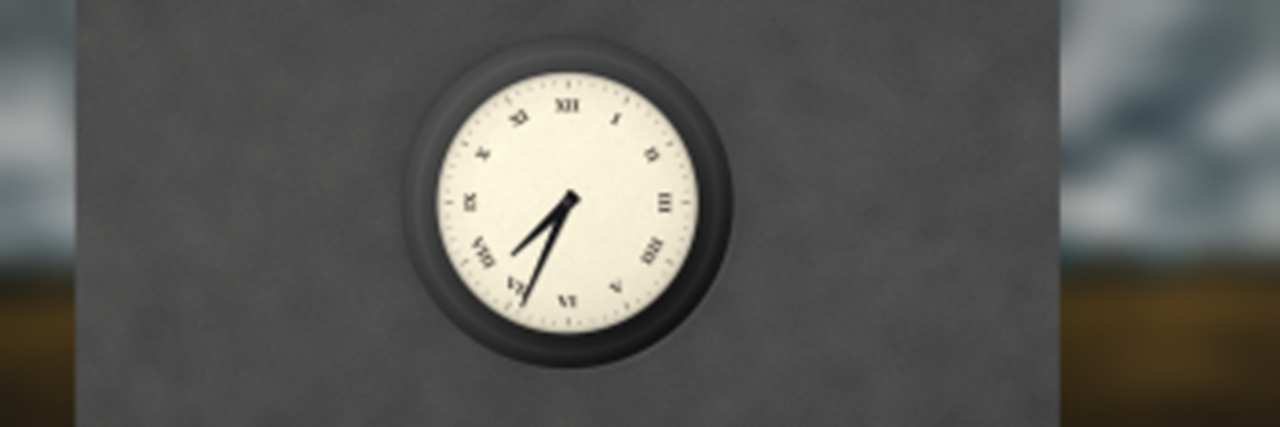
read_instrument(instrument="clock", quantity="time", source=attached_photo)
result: 7:34
